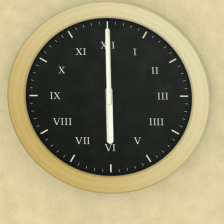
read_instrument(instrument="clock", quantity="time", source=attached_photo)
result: 6:00
